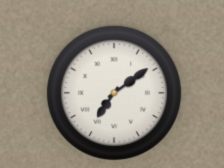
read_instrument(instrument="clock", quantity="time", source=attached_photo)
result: 7:09
